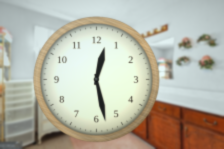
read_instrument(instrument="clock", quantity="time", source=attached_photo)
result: 12:28
